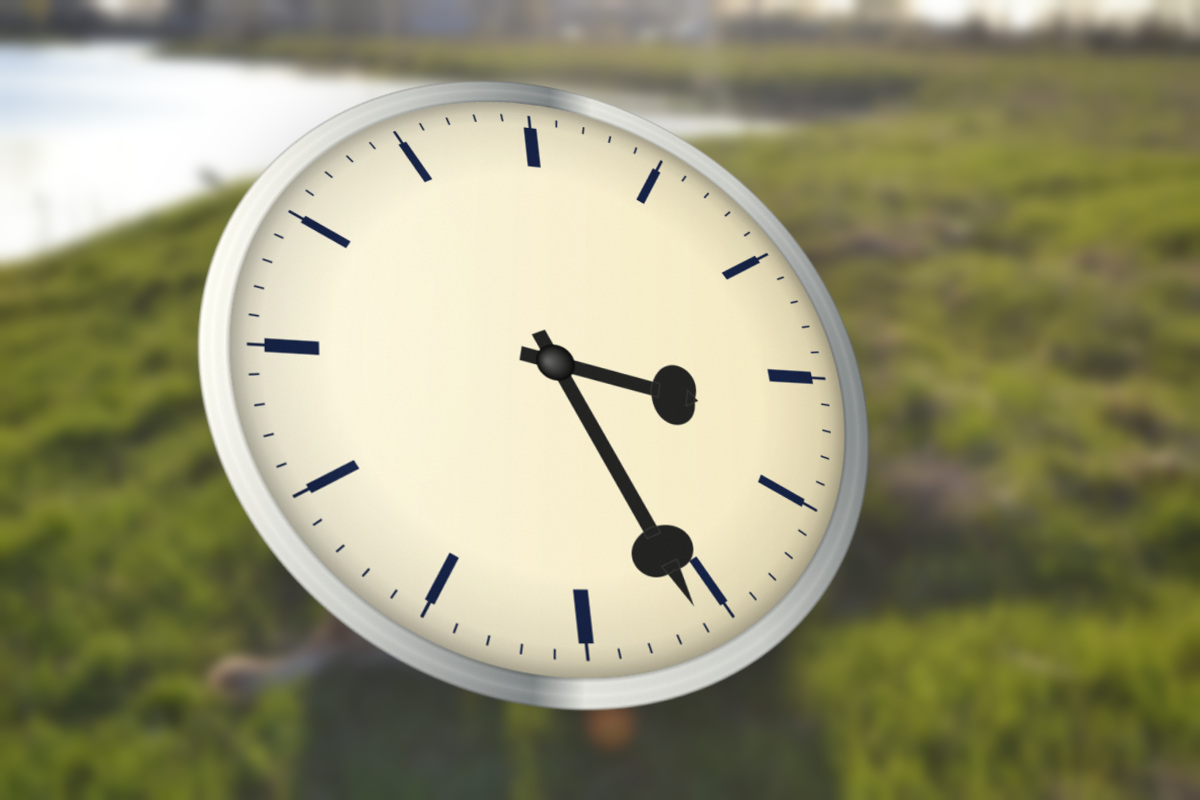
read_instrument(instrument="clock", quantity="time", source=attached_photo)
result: 3:26
